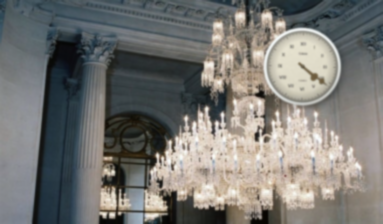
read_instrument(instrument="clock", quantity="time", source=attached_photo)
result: 4:21
